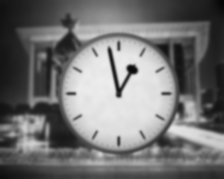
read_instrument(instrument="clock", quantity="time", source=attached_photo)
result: 12:58
